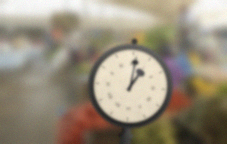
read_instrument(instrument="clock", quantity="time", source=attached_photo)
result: 1:01
